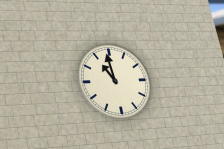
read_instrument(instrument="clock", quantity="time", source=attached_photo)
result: 10:59
